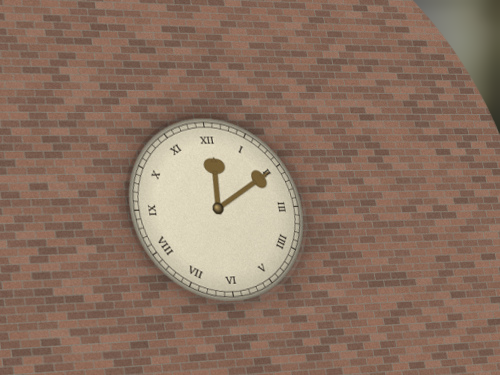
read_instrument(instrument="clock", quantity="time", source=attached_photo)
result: 12:10
